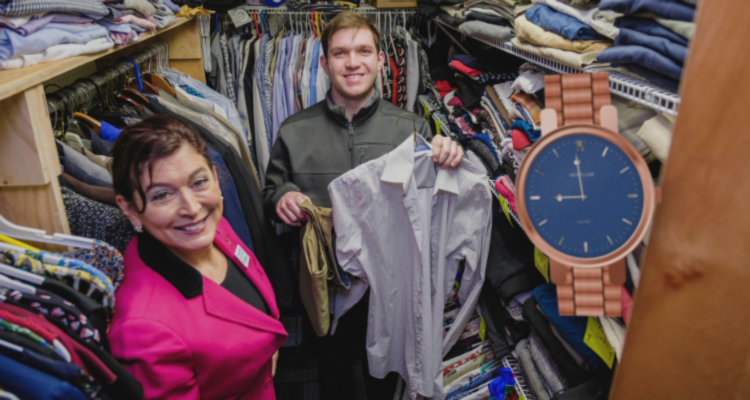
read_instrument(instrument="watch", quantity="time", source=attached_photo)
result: 8:59
